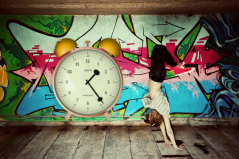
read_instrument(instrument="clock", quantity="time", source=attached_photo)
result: 1:24
